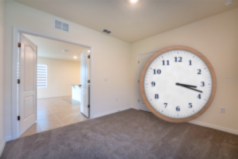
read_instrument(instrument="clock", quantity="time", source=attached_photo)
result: 3:18
